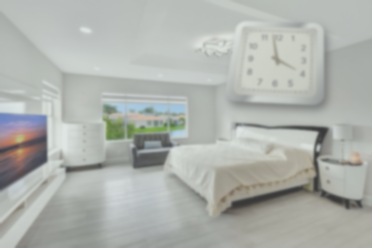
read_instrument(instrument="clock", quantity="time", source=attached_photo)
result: 3:58
